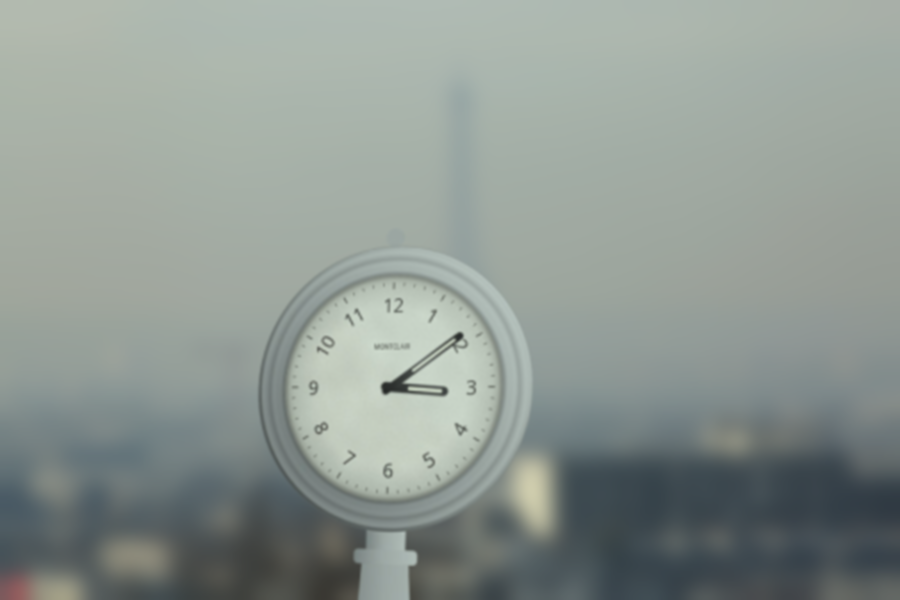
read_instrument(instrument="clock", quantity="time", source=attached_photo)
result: 3:09
